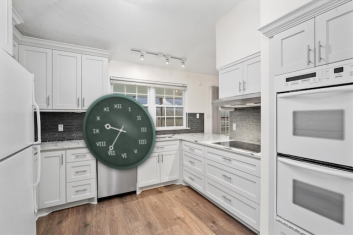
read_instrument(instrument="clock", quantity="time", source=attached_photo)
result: 9:36
